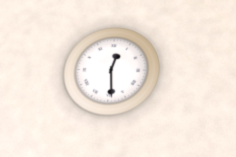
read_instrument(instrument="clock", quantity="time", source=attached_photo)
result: 12:29
